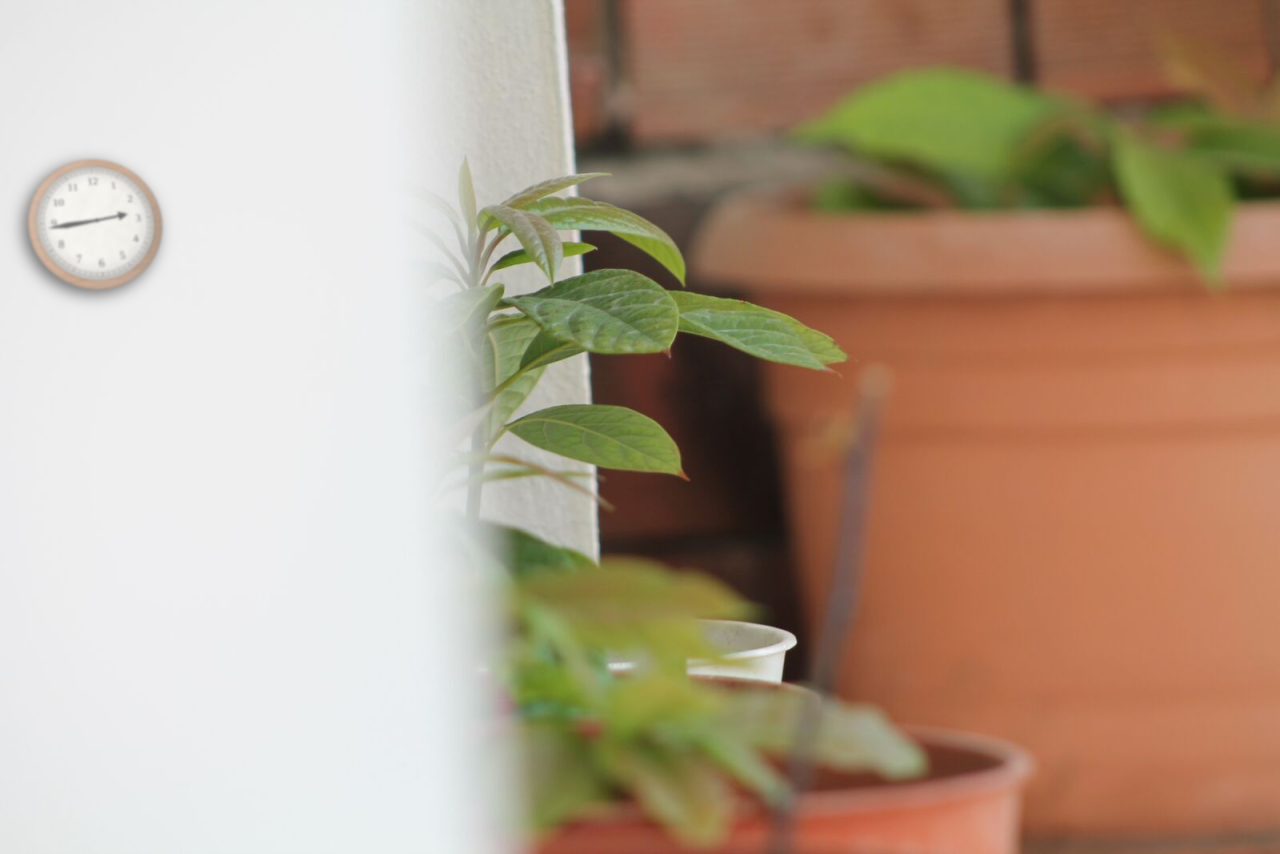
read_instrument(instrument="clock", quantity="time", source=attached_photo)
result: 2:44
